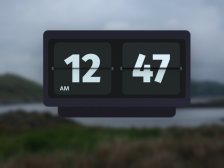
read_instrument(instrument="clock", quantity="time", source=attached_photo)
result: 12:47
